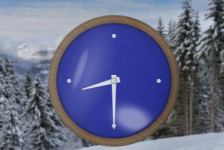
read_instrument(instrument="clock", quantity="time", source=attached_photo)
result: 8:30
